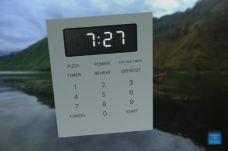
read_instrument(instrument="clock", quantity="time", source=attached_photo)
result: 7:27
